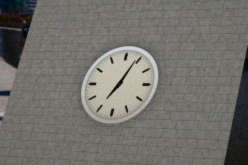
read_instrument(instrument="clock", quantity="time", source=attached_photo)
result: 7:04
